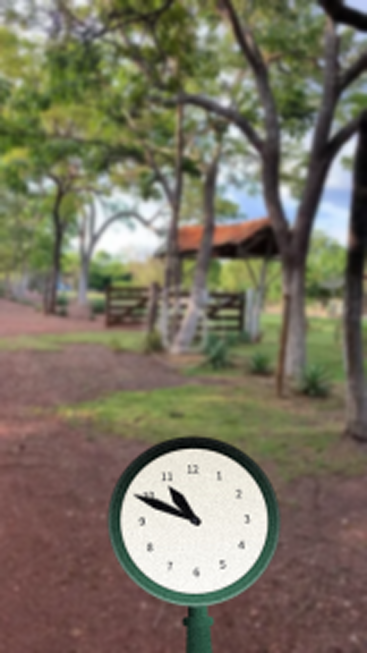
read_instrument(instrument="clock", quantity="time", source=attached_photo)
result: 10:49
